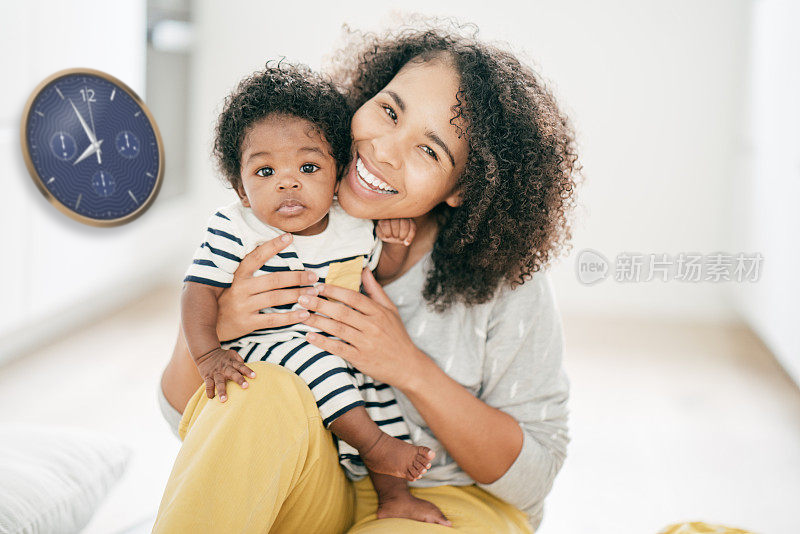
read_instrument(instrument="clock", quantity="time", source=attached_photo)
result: 7:56
